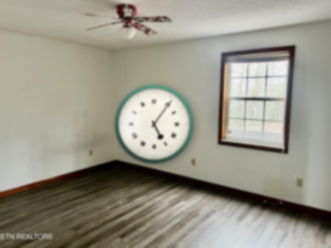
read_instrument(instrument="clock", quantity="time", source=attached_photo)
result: 5:06
